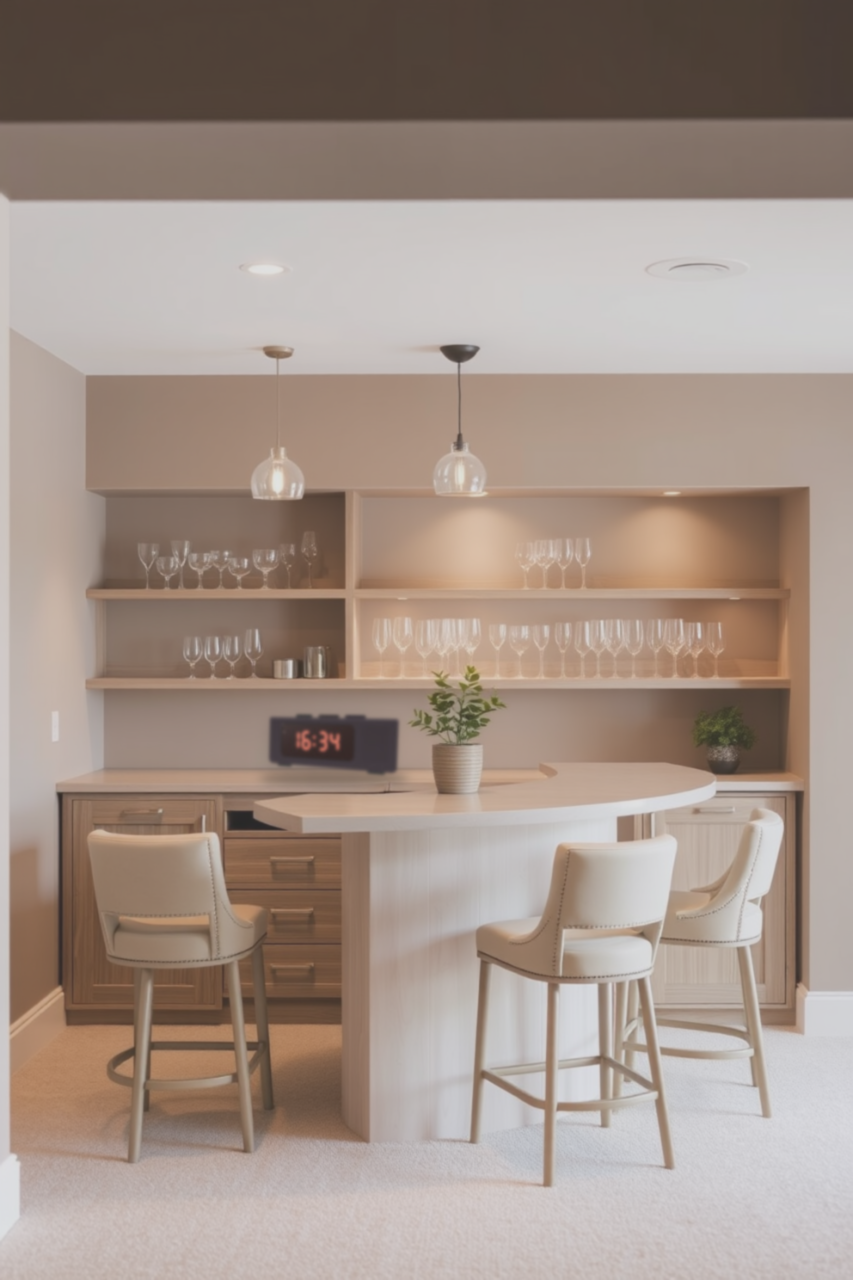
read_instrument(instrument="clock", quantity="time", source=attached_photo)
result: 16:34
